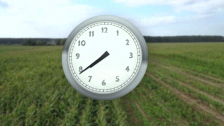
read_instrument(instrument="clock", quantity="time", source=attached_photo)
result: 7:39
